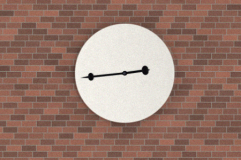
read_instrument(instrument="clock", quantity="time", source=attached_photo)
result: 2:44
